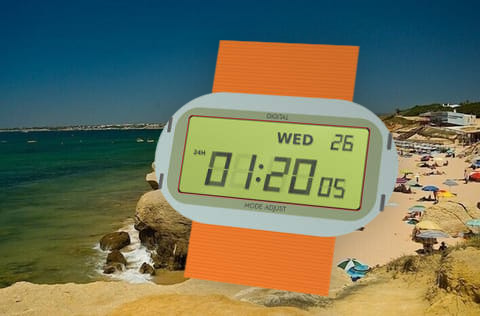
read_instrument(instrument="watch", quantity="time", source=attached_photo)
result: 1:20:05
